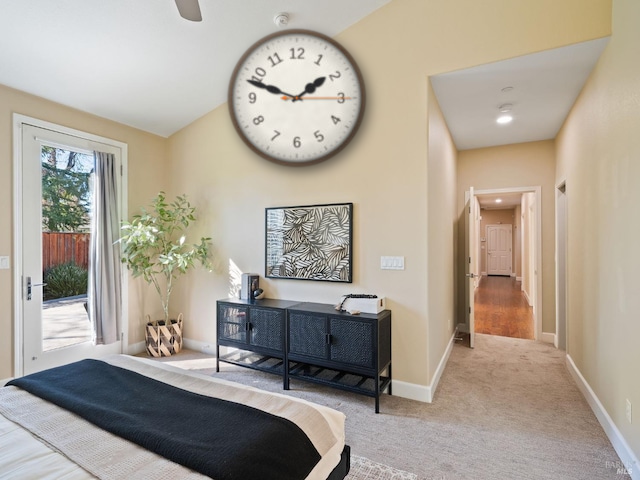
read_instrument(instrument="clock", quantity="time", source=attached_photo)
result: 1:48:15
